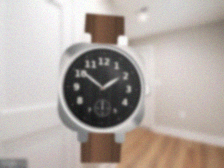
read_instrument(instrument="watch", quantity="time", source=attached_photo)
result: 1:51
